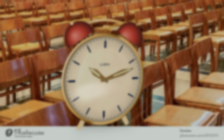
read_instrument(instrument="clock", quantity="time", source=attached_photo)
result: 10:12
